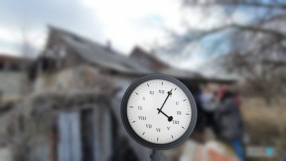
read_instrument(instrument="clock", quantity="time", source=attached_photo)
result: 4:04
